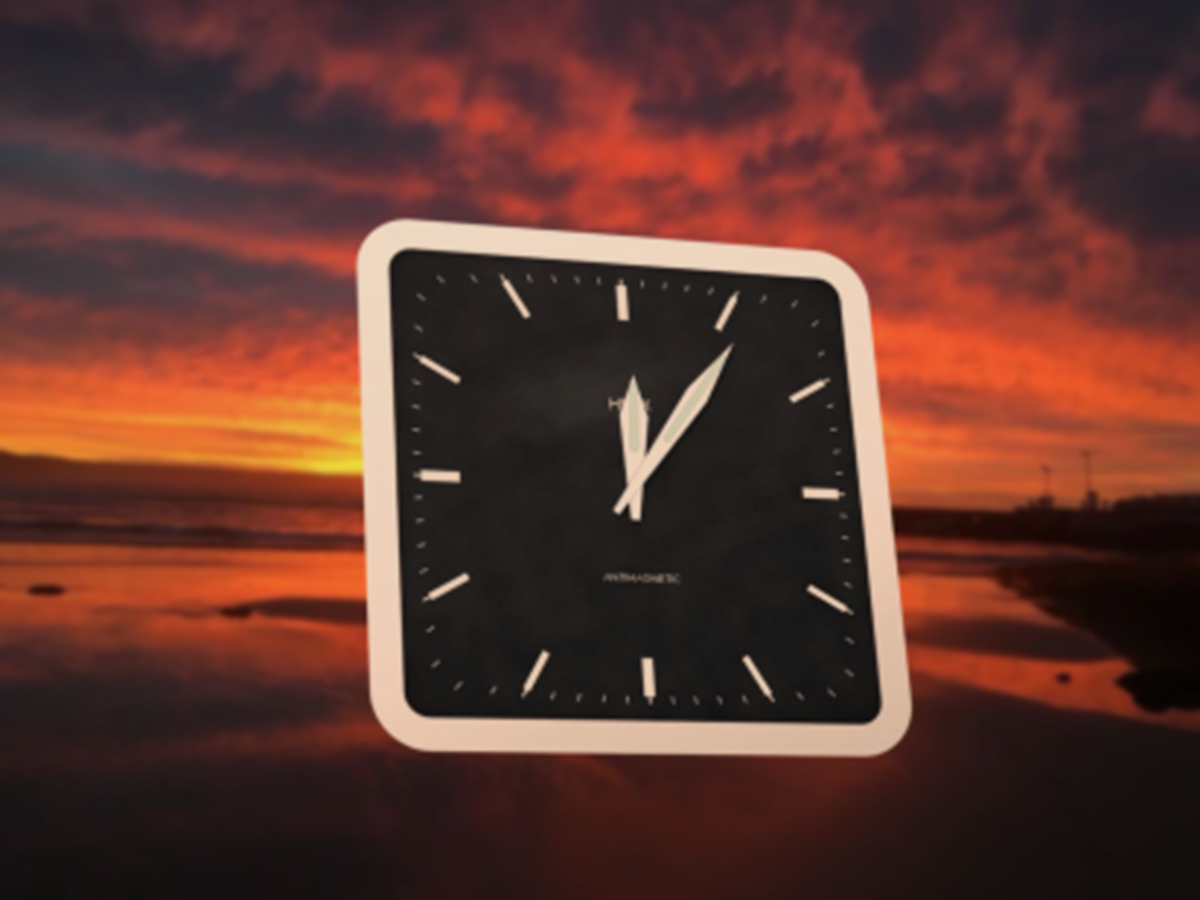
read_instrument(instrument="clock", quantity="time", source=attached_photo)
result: 12:06
